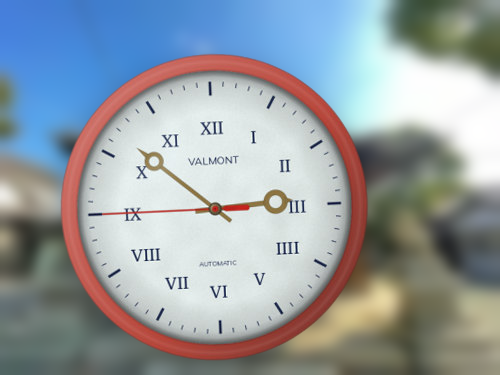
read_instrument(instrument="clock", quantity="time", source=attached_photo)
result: 2:51:45
